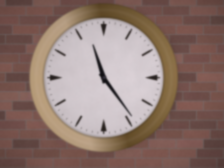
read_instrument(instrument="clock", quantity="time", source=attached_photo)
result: 11:24
